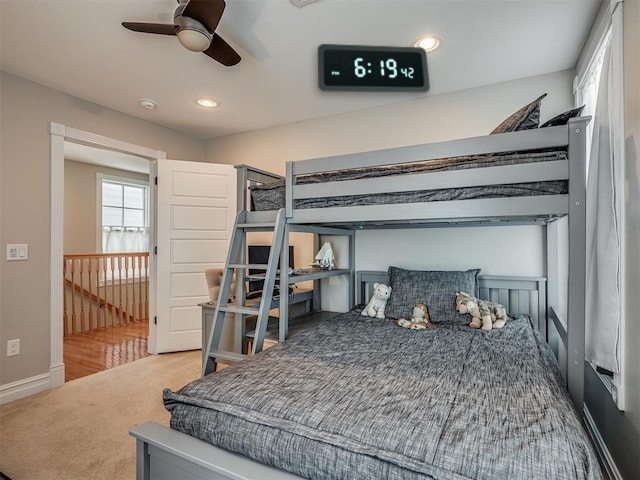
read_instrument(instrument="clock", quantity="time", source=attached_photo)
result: 6:19:42
